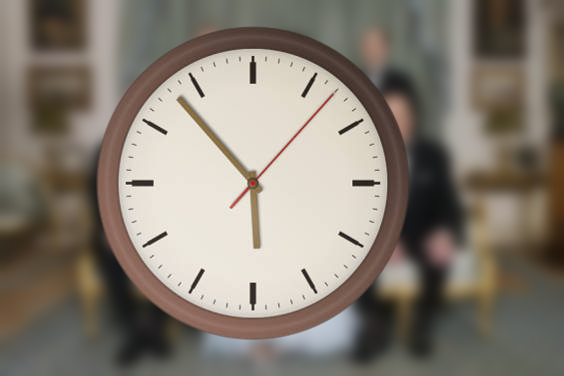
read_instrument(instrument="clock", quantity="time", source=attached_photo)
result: 5:53:07
